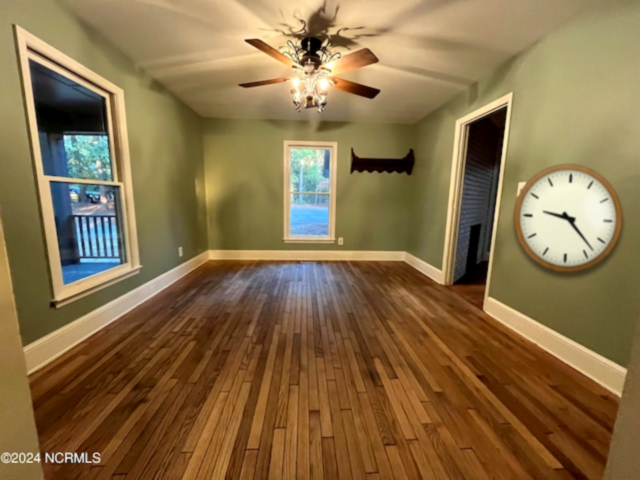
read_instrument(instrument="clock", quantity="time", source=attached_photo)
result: 9:23
